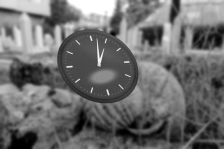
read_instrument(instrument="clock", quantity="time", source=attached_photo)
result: 1:02
